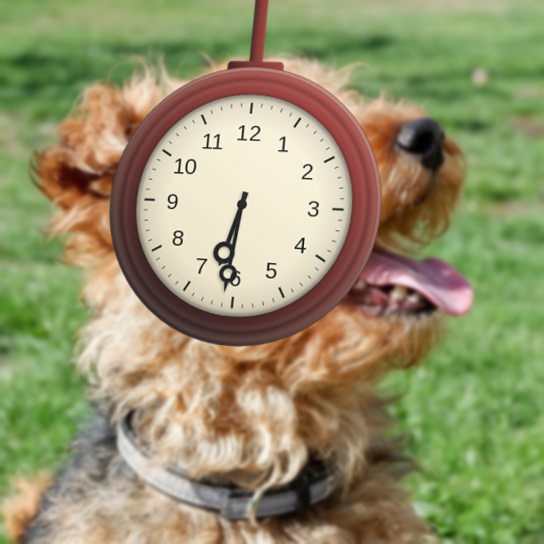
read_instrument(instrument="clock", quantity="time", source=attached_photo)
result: 6:31
